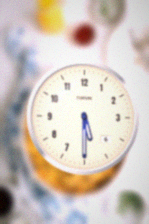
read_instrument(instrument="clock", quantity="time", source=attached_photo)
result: 5:30
